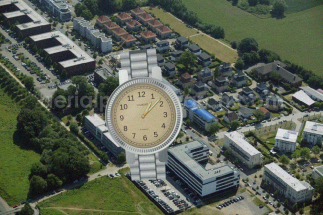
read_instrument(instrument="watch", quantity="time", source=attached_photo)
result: 1:08
